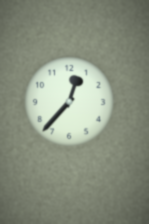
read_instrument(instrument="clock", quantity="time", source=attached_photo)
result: 12:37
